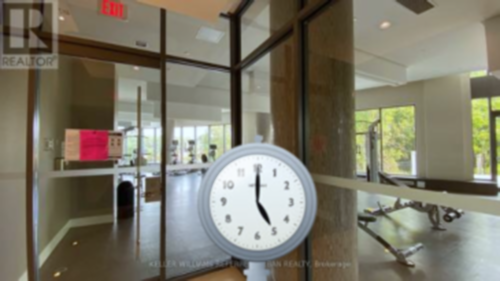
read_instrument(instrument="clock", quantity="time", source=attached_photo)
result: 5:00
